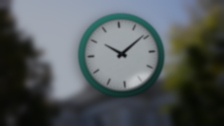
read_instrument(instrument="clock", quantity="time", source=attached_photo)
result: 10:09
